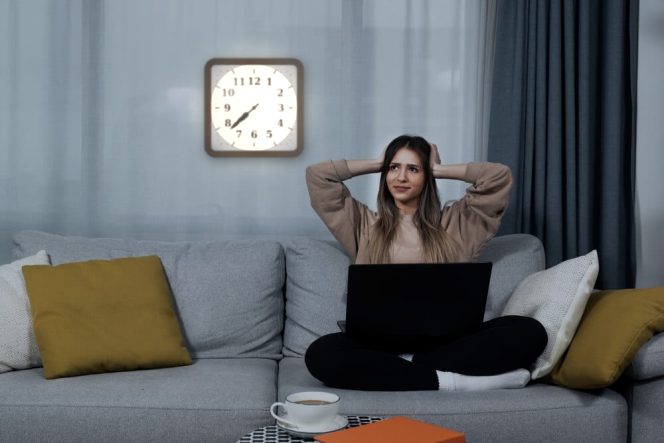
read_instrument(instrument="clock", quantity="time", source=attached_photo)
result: 7:38
